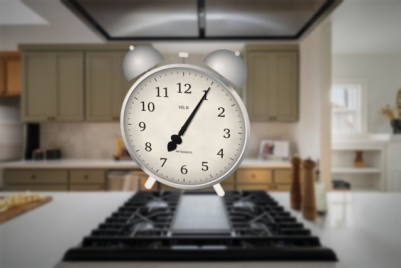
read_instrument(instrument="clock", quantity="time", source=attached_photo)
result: 7:05
